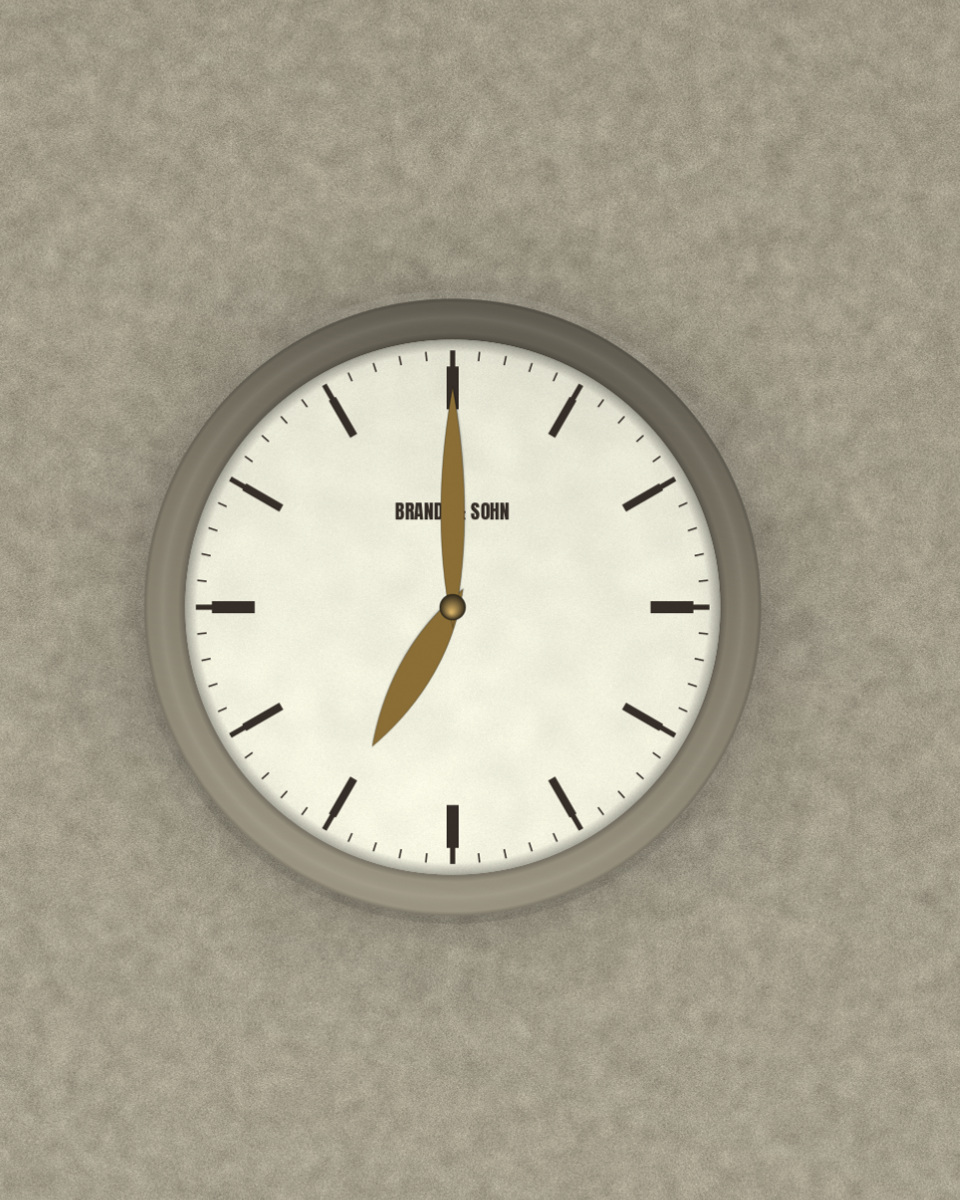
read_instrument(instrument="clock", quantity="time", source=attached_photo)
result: 7:00
